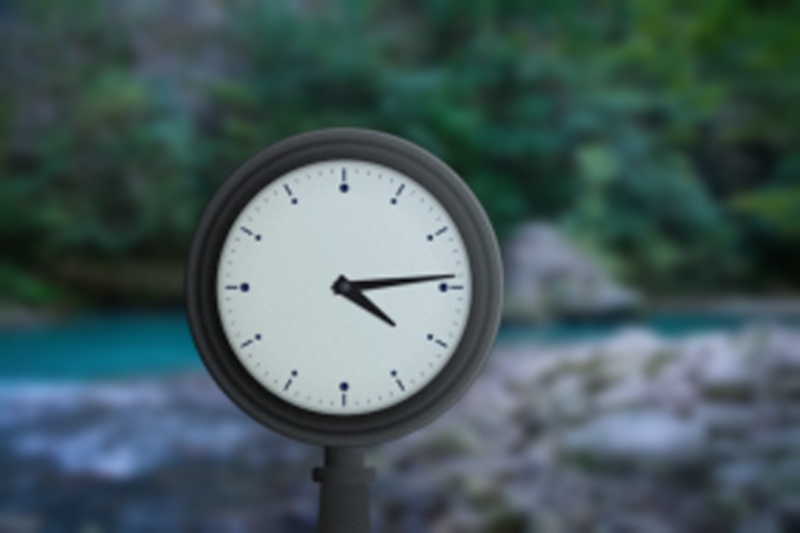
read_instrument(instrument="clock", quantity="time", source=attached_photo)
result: 4:14
